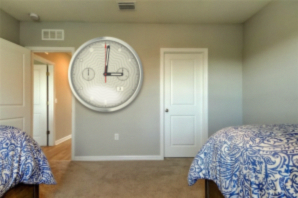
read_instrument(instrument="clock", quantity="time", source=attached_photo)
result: 3:01
